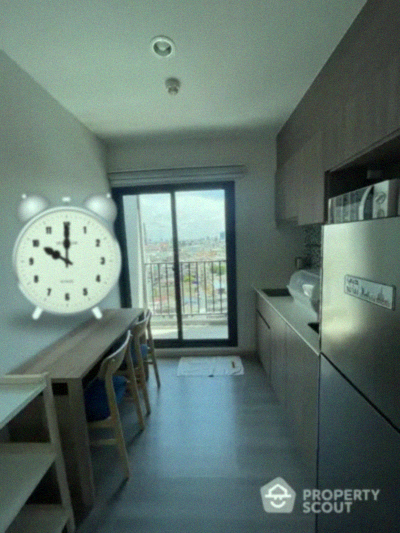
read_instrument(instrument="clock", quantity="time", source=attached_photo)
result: 10:00
